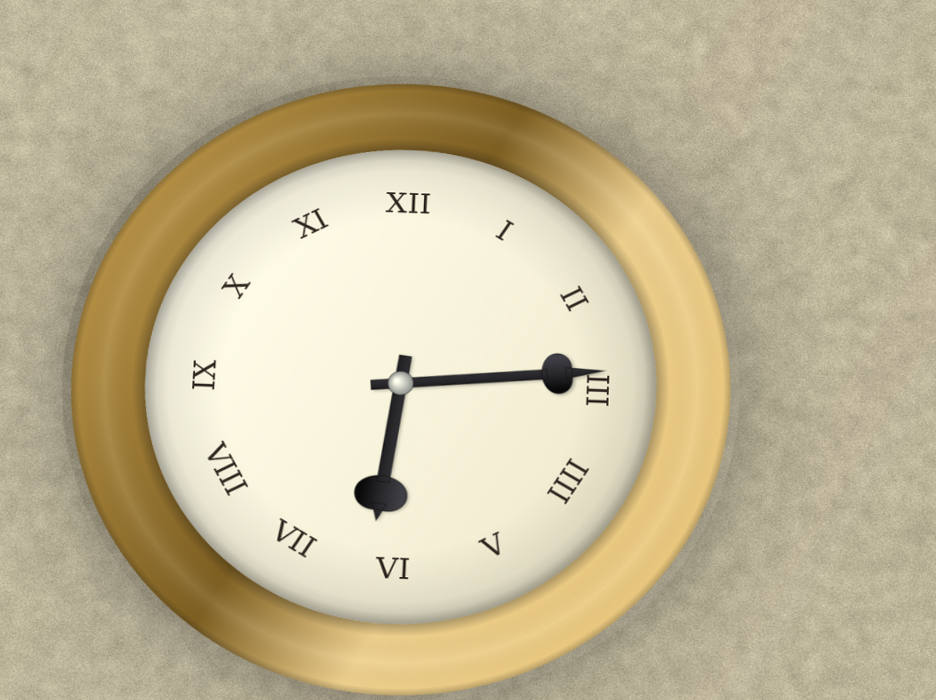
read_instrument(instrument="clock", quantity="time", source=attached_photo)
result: 6:14
